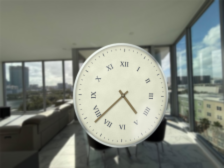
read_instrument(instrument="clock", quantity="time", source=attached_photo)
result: 4:38
